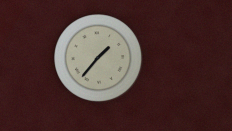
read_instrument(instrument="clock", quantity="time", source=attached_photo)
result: 1:37
